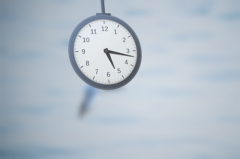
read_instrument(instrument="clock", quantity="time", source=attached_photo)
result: 5:17
